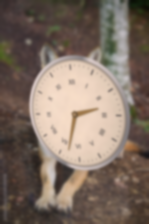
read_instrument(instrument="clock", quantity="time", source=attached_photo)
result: 2:33
